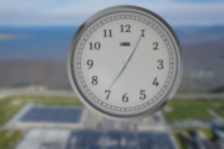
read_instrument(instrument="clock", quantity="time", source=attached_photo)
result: 7:05
